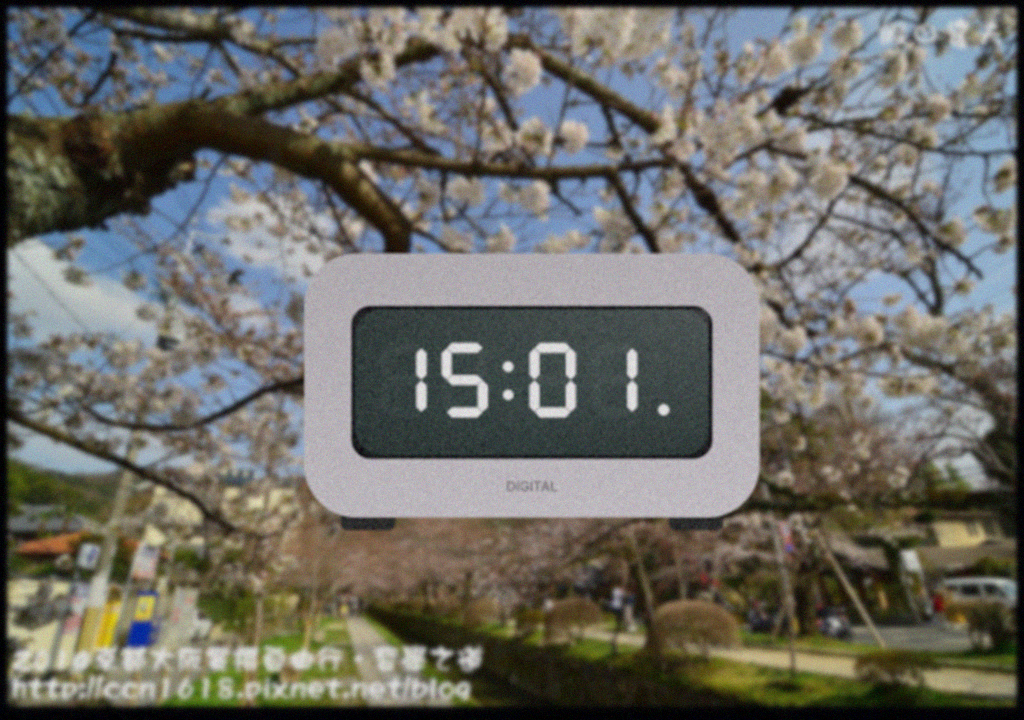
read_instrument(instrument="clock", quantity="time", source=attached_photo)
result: 15:01
